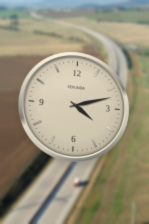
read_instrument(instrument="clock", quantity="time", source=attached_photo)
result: 4:12
